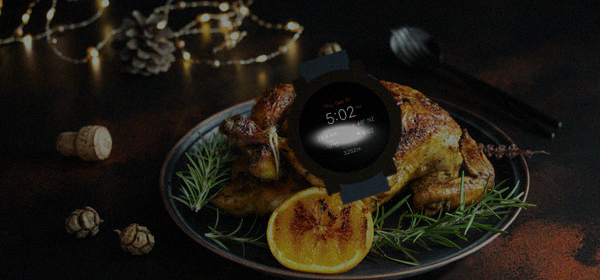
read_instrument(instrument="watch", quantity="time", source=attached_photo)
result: 5:02
